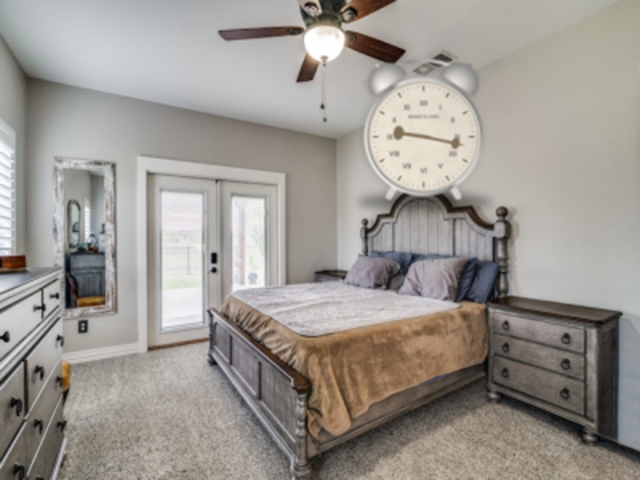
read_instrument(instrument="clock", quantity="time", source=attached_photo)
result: 9:17
